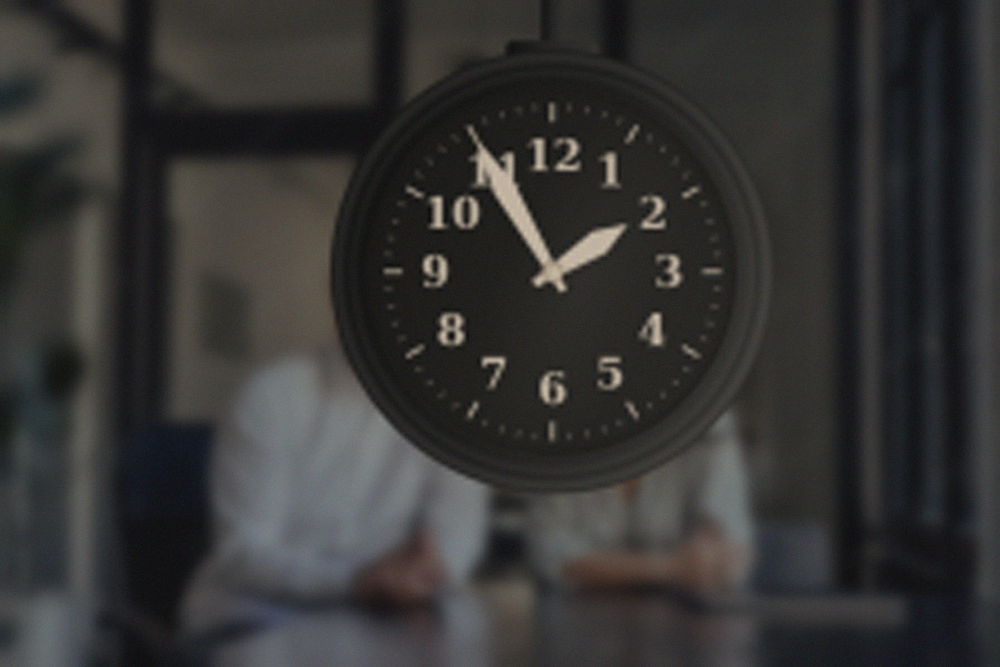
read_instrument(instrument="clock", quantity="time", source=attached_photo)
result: 1:55
